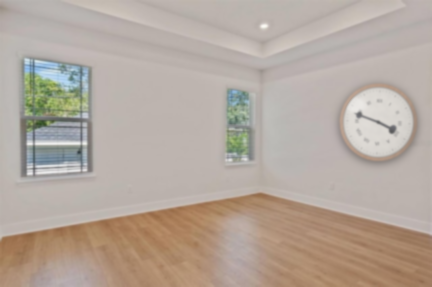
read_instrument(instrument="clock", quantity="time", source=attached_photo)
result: 3:48
